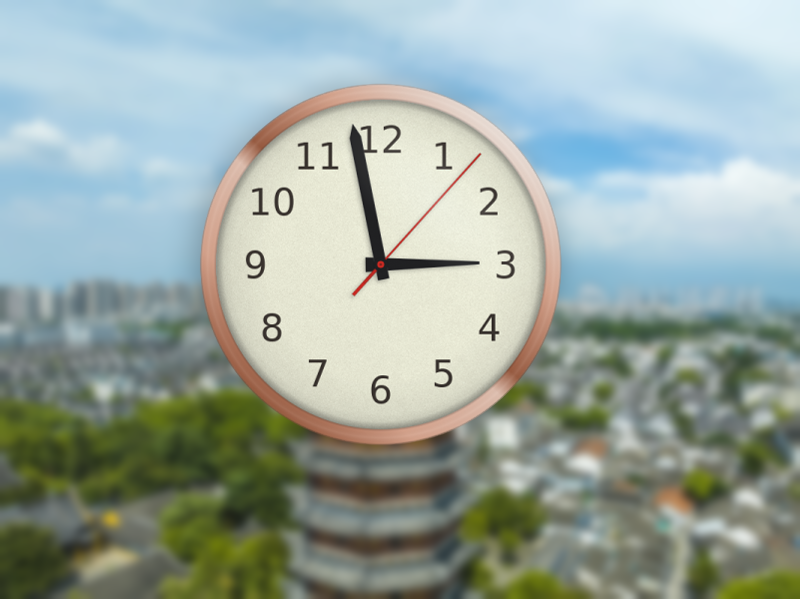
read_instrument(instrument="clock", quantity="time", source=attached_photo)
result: 2:58:07
